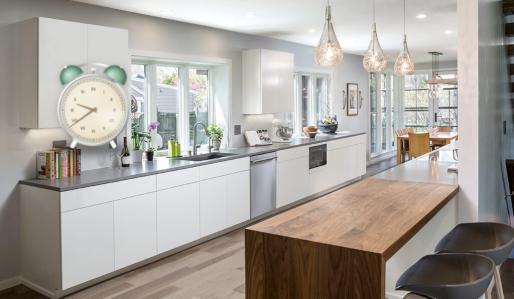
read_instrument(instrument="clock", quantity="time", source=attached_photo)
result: 9:39
